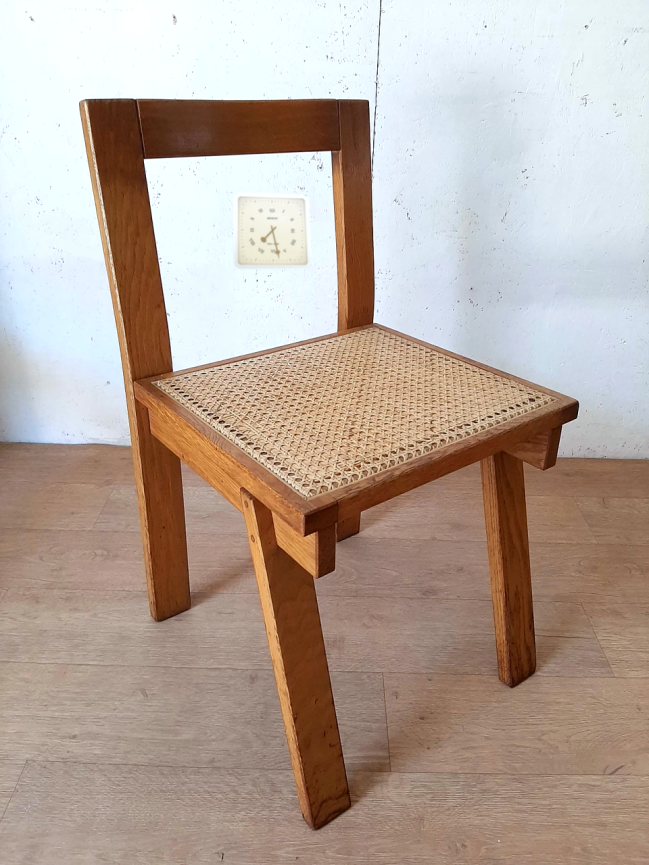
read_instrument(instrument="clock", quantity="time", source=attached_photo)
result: 7:28
